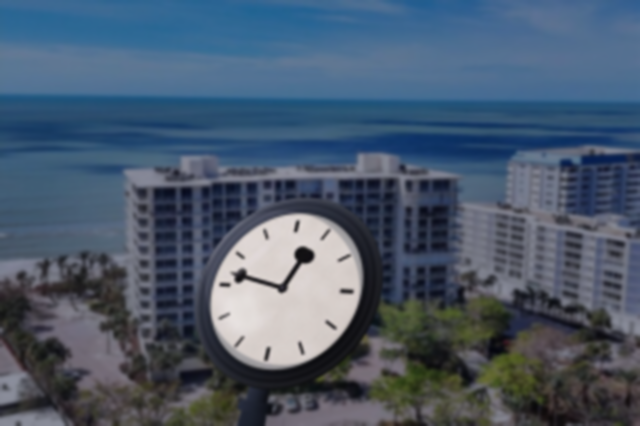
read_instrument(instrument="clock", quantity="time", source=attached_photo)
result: 12:47
